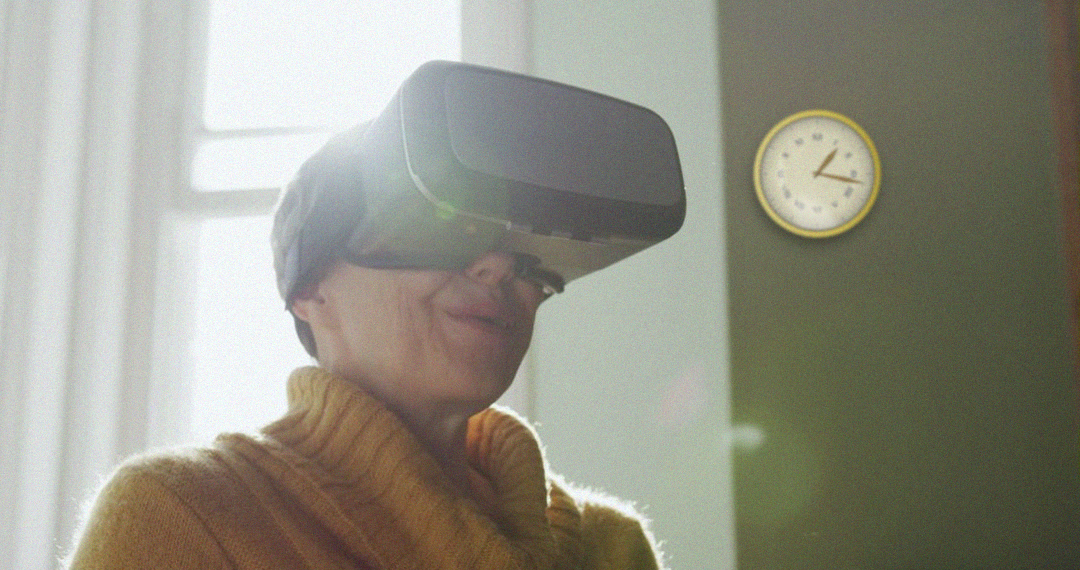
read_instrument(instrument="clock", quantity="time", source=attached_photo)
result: 1:17
